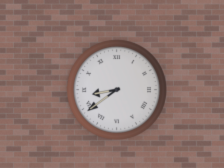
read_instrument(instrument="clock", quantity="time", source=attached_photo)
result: 8:39
